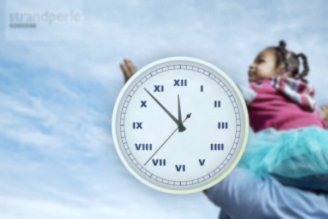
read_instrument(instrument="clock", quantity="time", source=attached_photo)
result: 11:52:37
